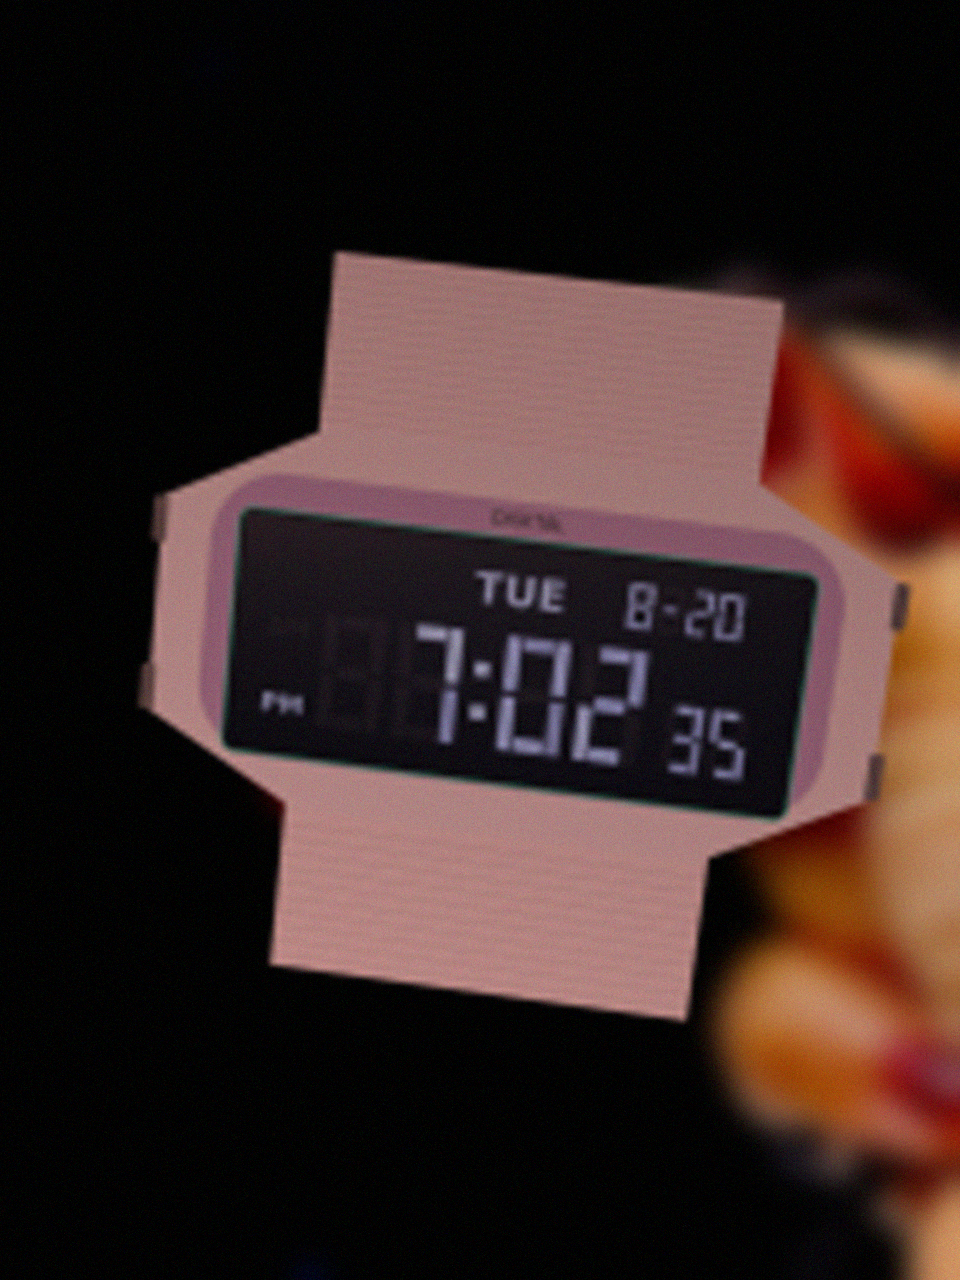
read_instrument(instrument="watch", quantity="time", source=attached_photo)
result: 7:02:35
